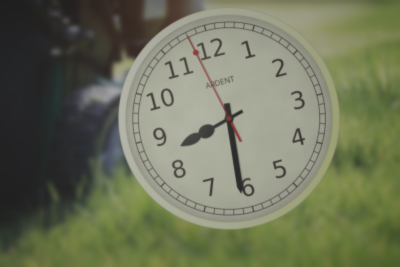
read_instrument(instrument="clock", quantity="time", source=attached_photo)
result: 8:30:58
